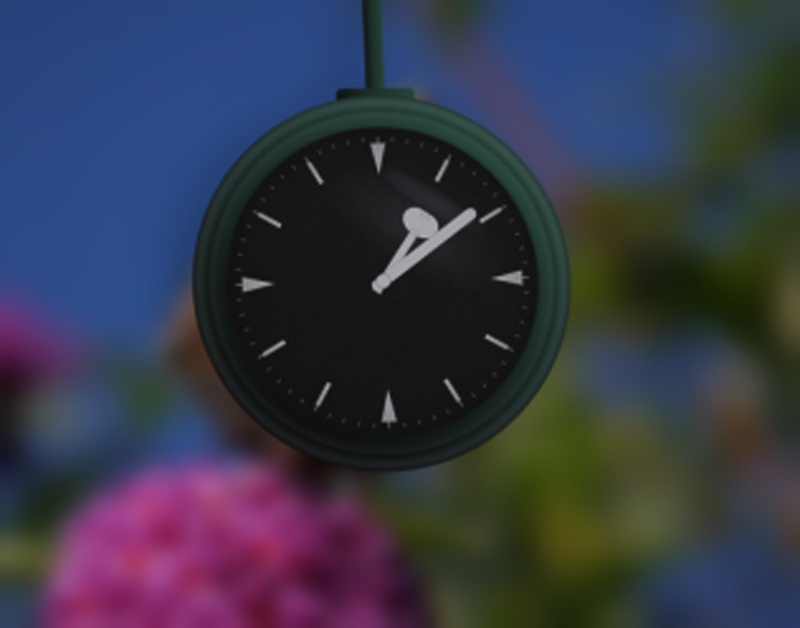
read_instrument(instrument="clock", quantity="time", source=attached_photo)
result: 1:09
